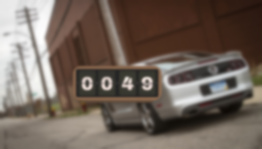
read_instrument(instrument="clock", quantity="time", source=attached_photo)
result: 0:49
